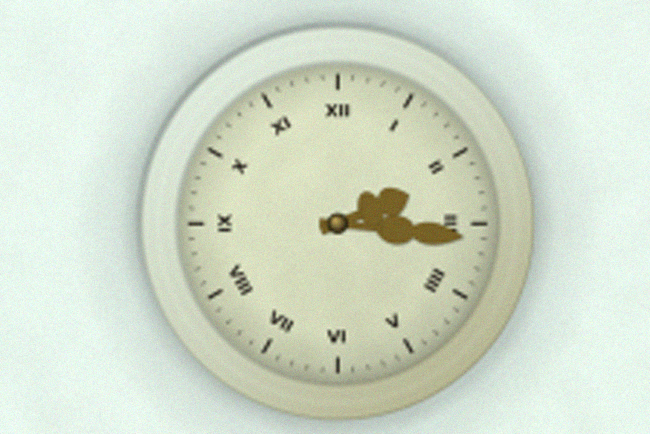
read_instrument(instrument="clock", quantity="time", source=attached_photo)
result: 2:16
